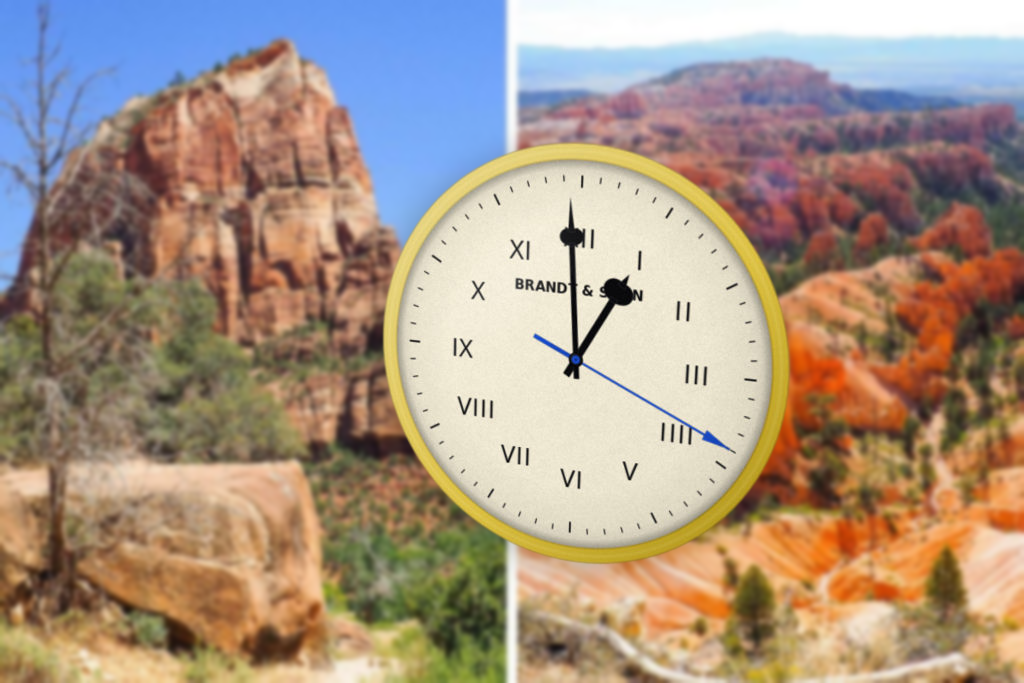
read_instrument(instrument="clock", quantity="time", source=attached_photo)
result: 12:59:19
